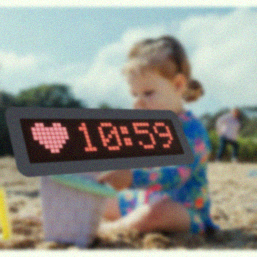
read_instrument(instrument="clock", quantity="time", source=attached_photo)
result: 10:59
